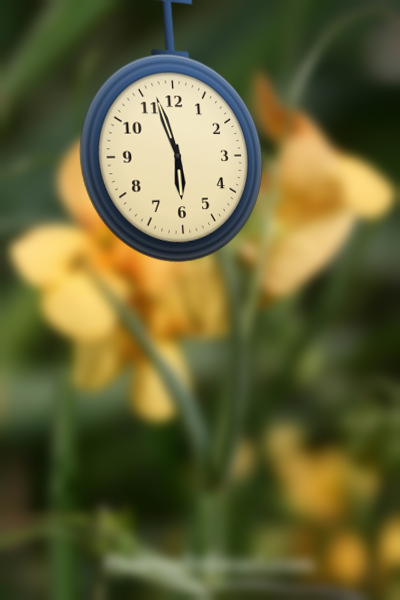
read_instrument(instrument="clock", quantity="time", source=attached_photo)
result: 5:57
